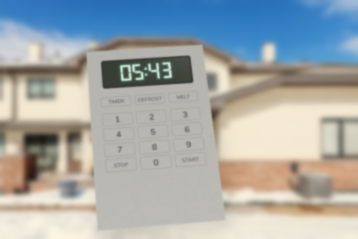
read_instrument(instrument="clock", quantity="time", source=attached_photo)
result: 5:43
